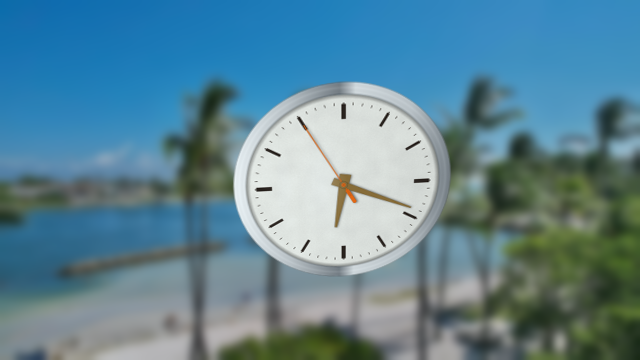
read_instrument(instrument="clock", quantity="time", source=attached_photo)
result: 6:18:55
